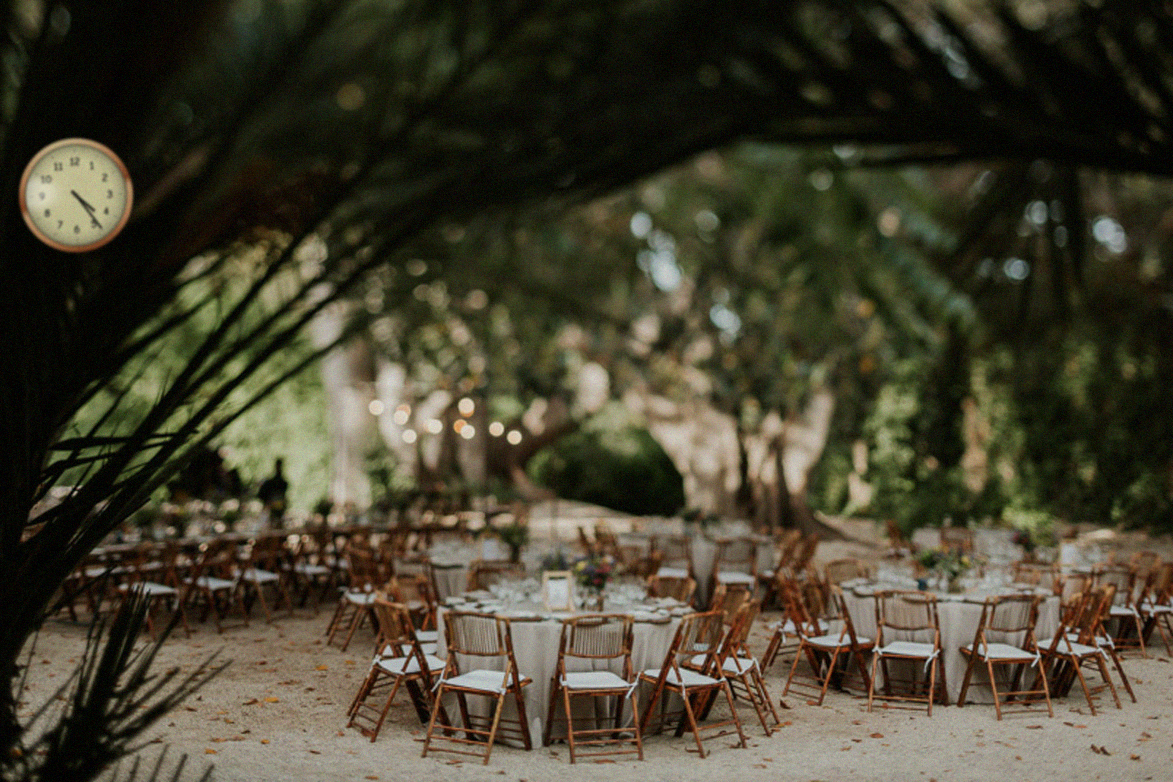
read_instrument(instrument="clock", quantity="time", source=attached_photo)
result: 4:24
